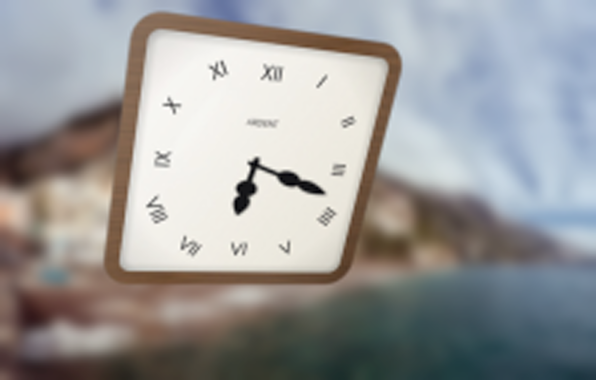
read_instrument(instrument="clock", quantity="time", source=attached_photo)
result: 6:18
